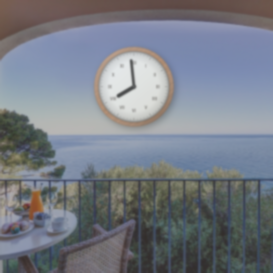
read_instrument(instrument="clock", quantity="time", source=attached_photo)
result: 7:59
